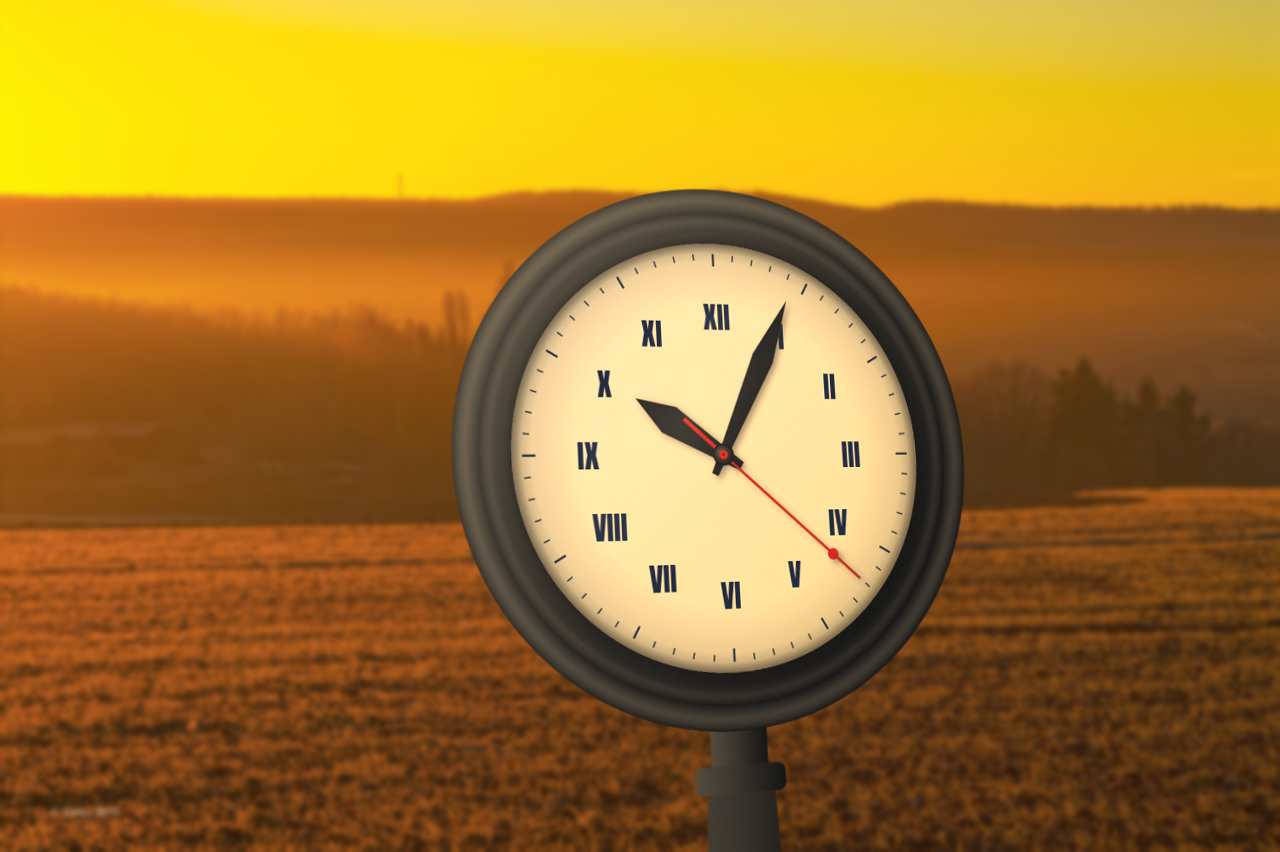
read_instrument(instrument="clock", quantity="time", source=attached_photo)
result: 10:04:22
